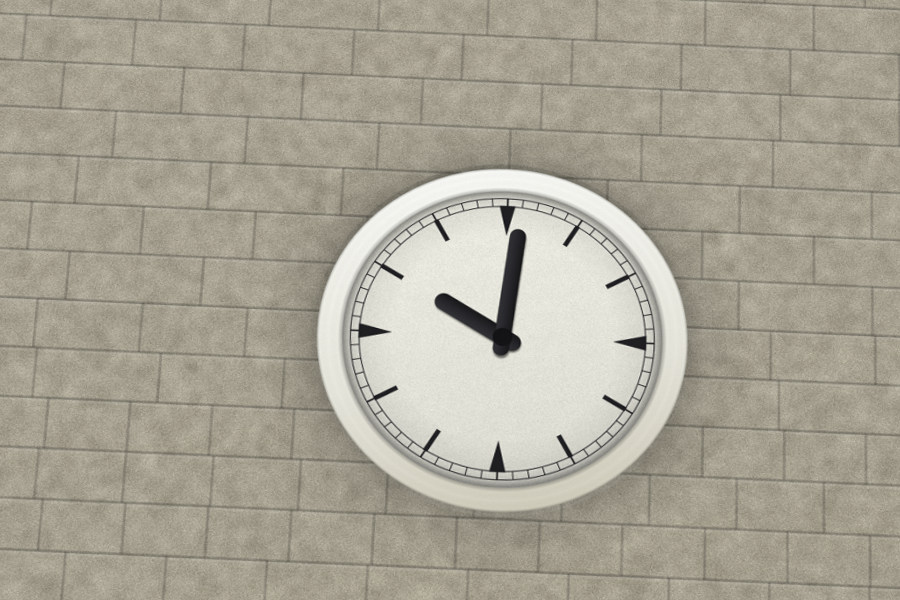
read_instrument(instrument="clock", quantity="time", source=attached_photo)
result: 10:01
